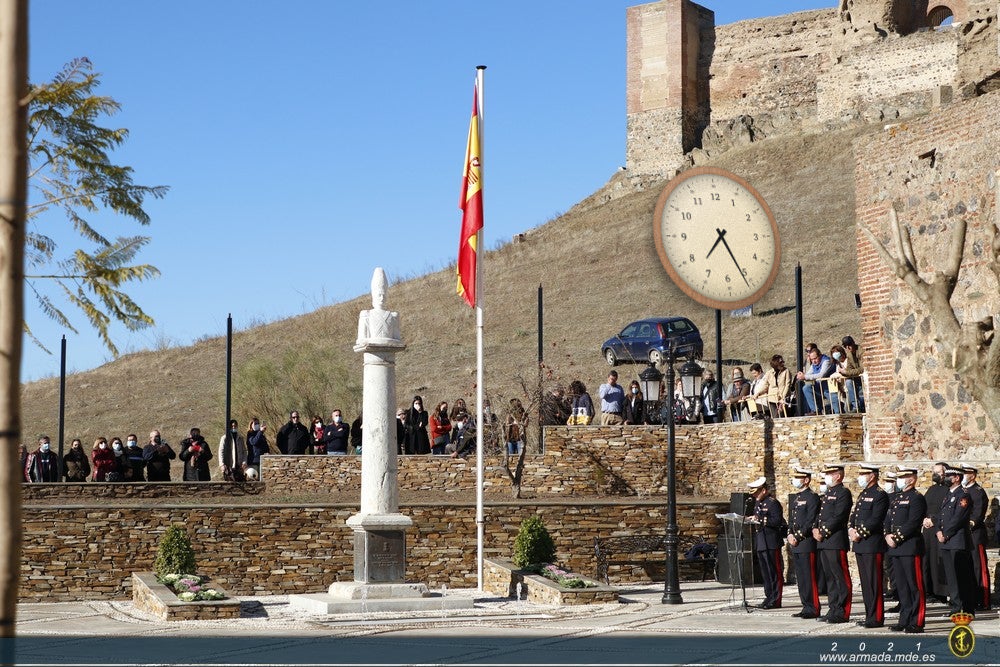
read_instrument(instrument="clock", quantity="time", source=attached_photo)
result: 7:26
